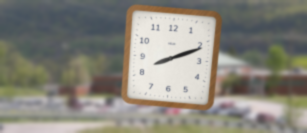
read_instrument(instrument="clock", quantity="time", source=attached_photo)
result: 8:11
